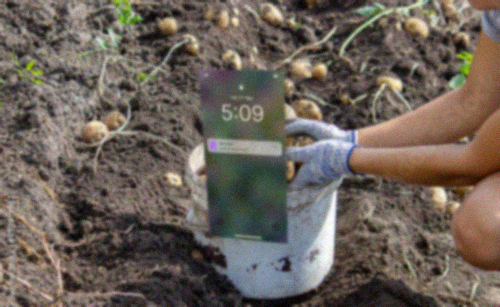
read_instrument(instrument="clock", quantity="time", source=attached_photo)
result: 5:09
